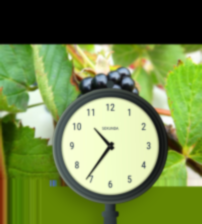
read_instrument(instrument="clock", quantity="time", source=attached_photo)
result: 10:36
